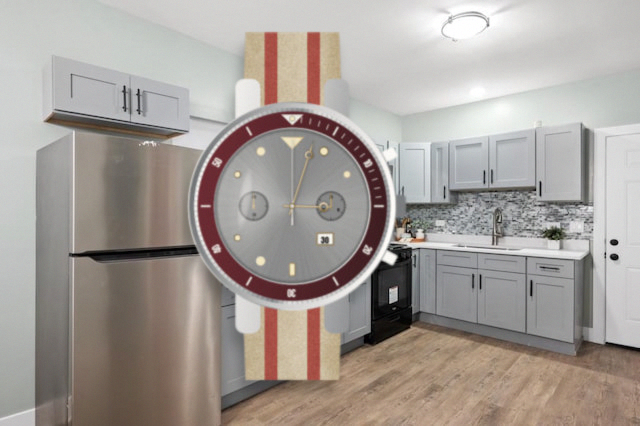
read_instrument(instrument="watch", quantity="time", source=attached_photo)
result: 3:03
